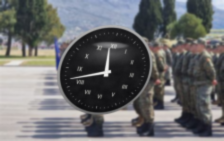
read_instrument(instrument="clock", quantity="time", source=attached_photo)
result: 11:42
